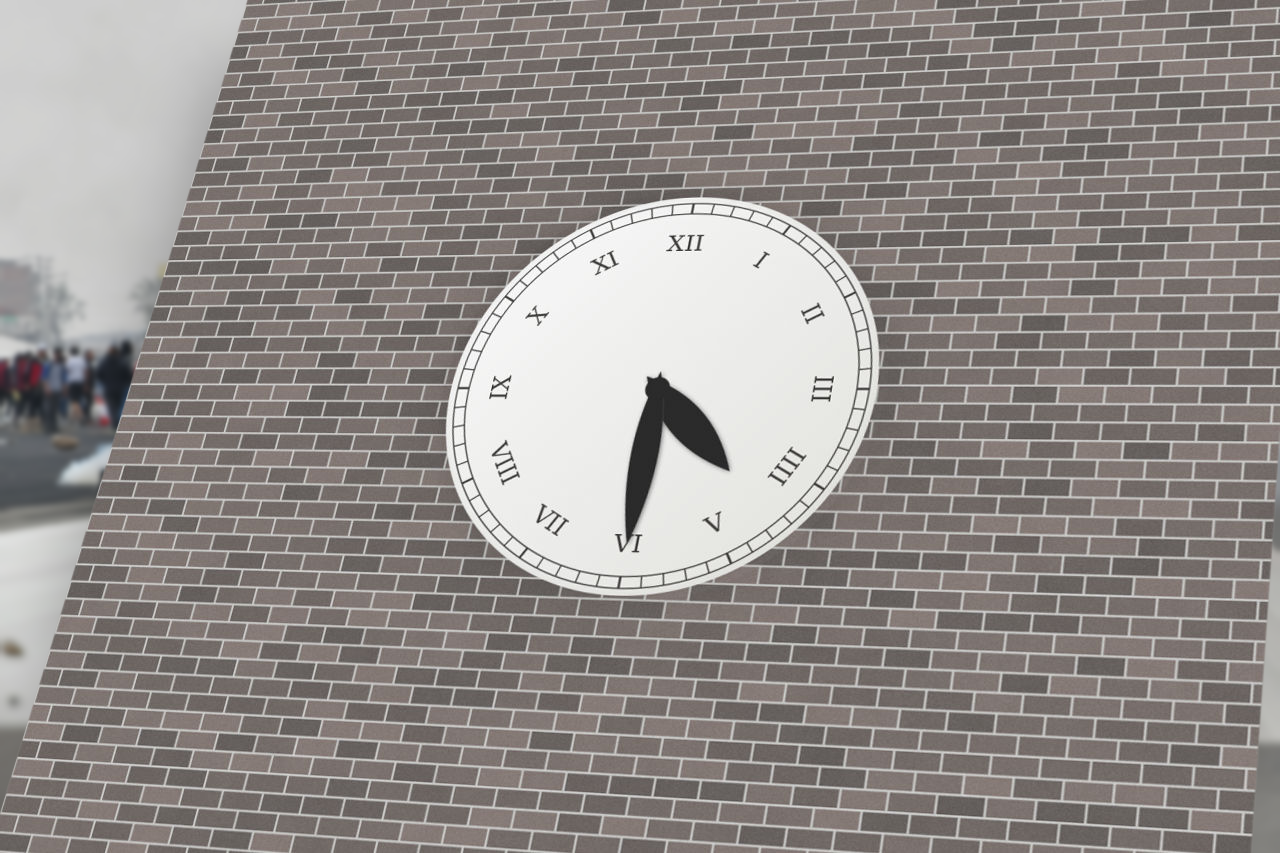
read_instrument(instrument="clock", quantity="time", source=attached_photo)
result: 4:30
